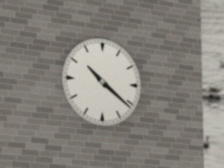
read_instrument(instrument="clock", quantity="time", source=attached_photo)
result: 10:21
